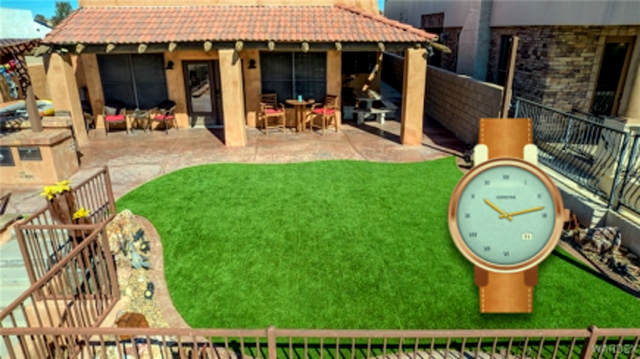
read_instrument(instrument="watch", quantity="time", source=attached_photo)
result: 10:13
